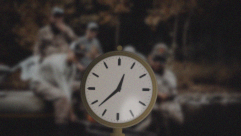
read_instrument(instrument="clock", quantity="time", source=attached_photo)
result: 12:38
